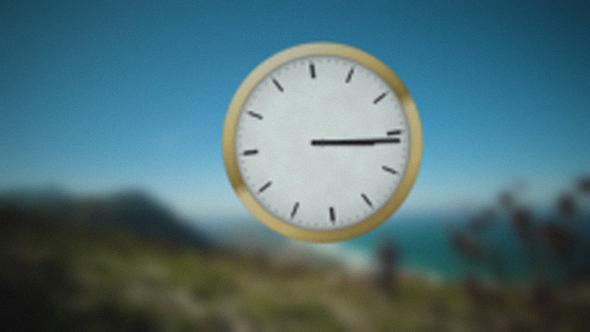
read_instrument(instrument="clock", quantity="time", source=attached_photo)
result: 3:16
